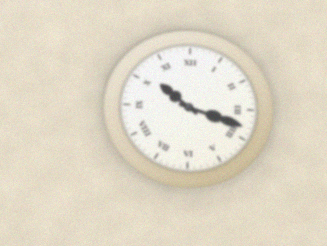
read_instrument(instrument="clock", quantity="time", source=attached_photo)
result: 10:18
